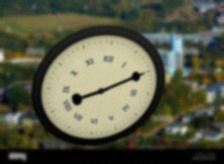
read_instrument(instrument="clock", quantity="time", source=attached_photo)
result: 8:10
